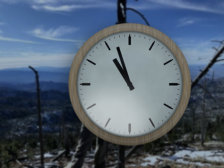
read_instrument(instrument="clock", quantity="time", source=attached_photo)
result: 10:57
